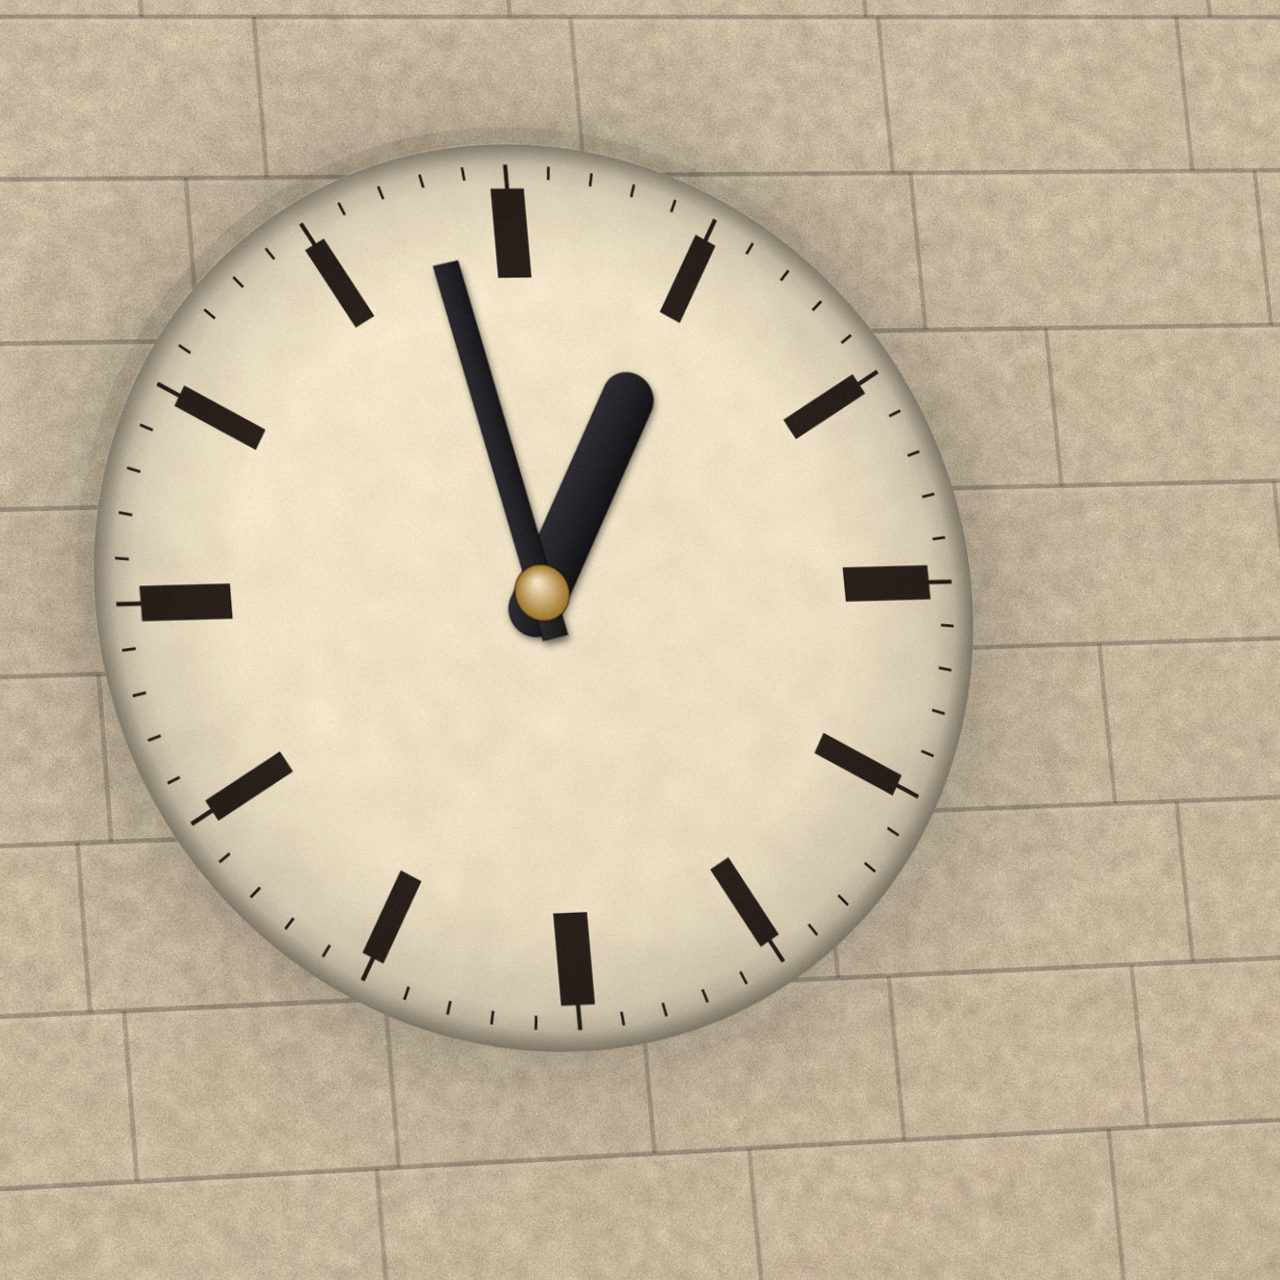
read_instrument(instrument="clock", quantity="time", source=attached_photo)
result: 12:58
